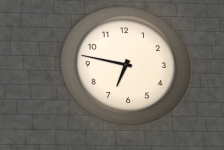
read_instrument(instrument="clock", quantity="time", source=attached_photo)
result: 6:47
